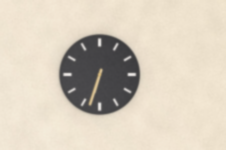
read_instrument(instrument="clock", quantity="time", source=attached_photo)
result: 6:33
